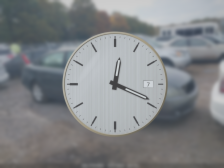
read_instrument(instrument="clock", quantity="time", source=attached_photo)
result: 12:19
